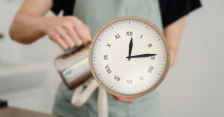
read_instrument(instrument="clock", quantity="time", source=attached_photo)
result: 12:14
